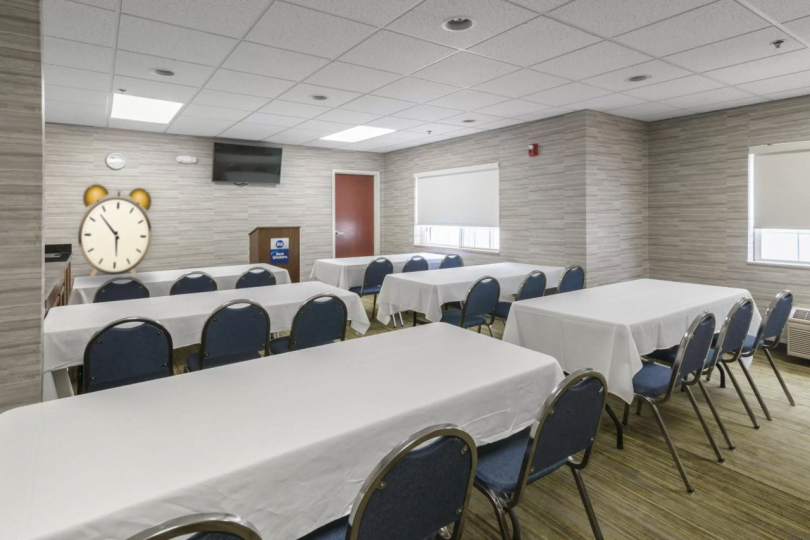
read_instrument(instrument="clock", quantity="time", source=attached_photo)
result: 5:53
